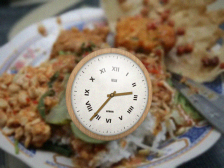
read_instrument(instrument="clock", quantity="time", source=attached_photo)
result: 2:36
